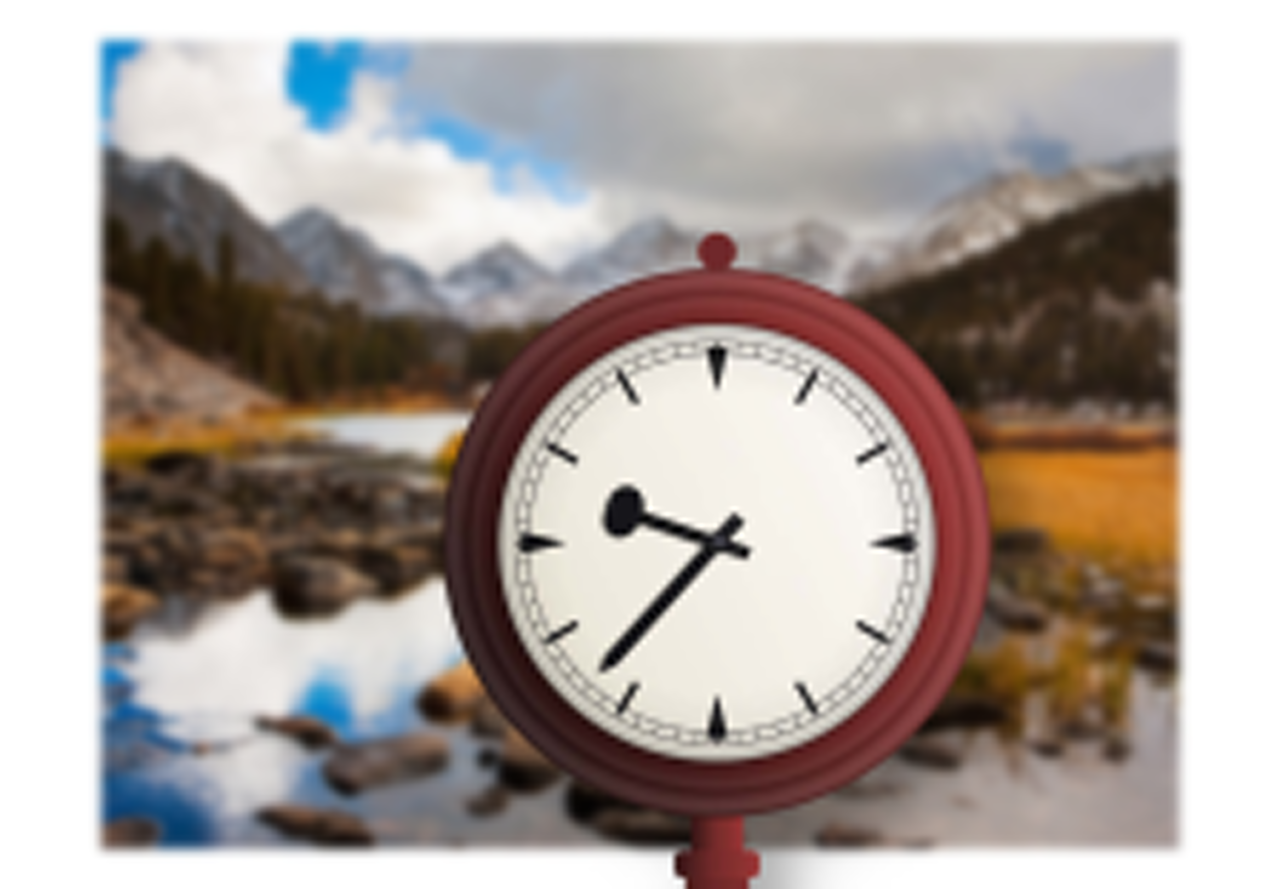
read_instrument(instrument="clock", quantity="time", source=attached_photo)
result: 9:37
